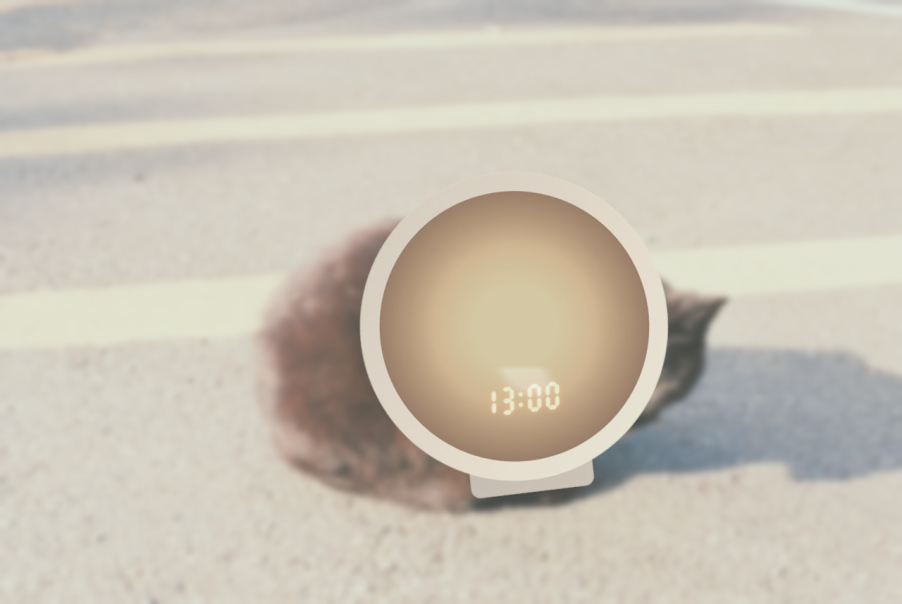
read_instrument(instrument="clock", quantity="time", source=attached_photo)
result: 13:00
